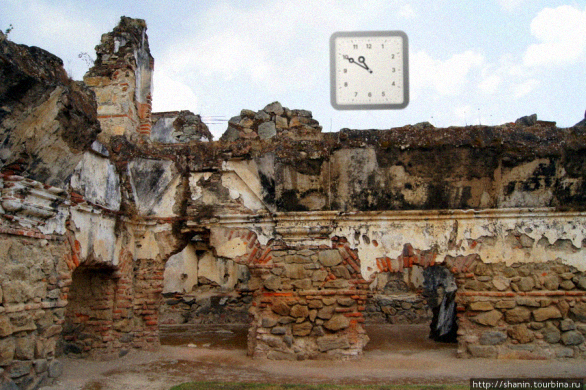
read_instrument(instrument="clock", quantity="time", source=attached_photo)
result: 10:50
